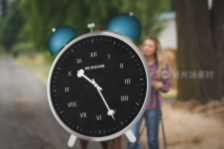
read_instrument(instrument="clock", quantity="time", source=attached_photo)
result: 10:26
